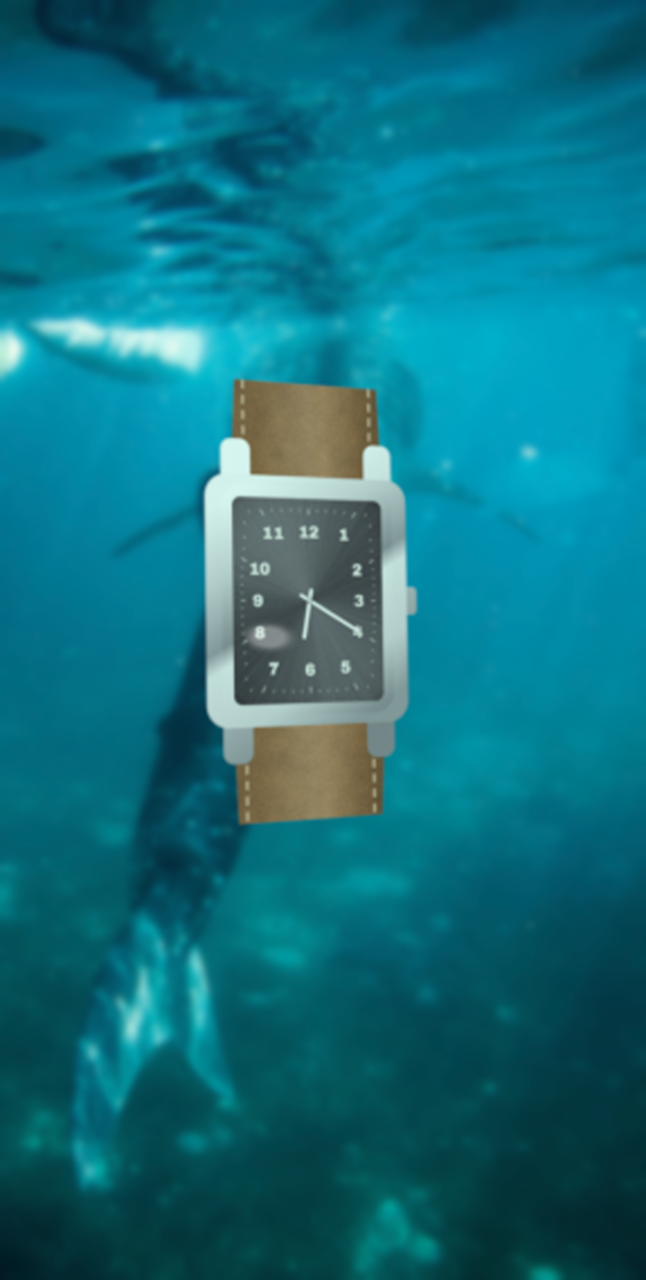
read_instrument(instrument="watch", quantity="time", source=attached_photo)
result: 6:20
